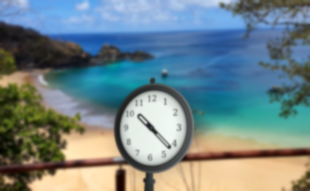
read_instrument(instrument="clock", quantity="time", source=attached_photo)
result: 10:22
